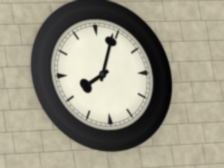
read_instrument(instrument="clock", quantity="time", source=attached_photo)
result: 8:04
